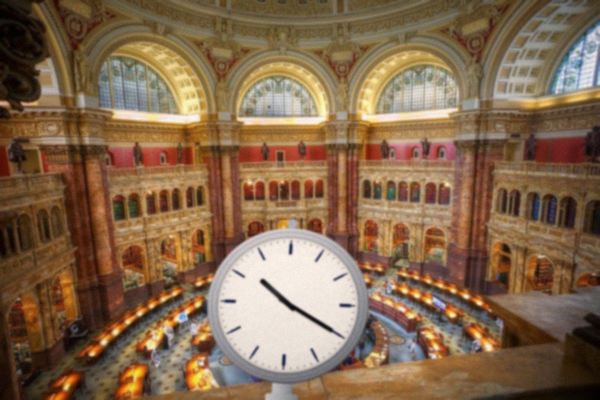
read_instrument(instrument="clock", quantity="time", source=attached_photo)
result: 10:20
